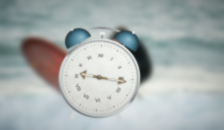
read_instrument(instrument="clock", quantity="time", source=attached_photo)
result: 9:16
